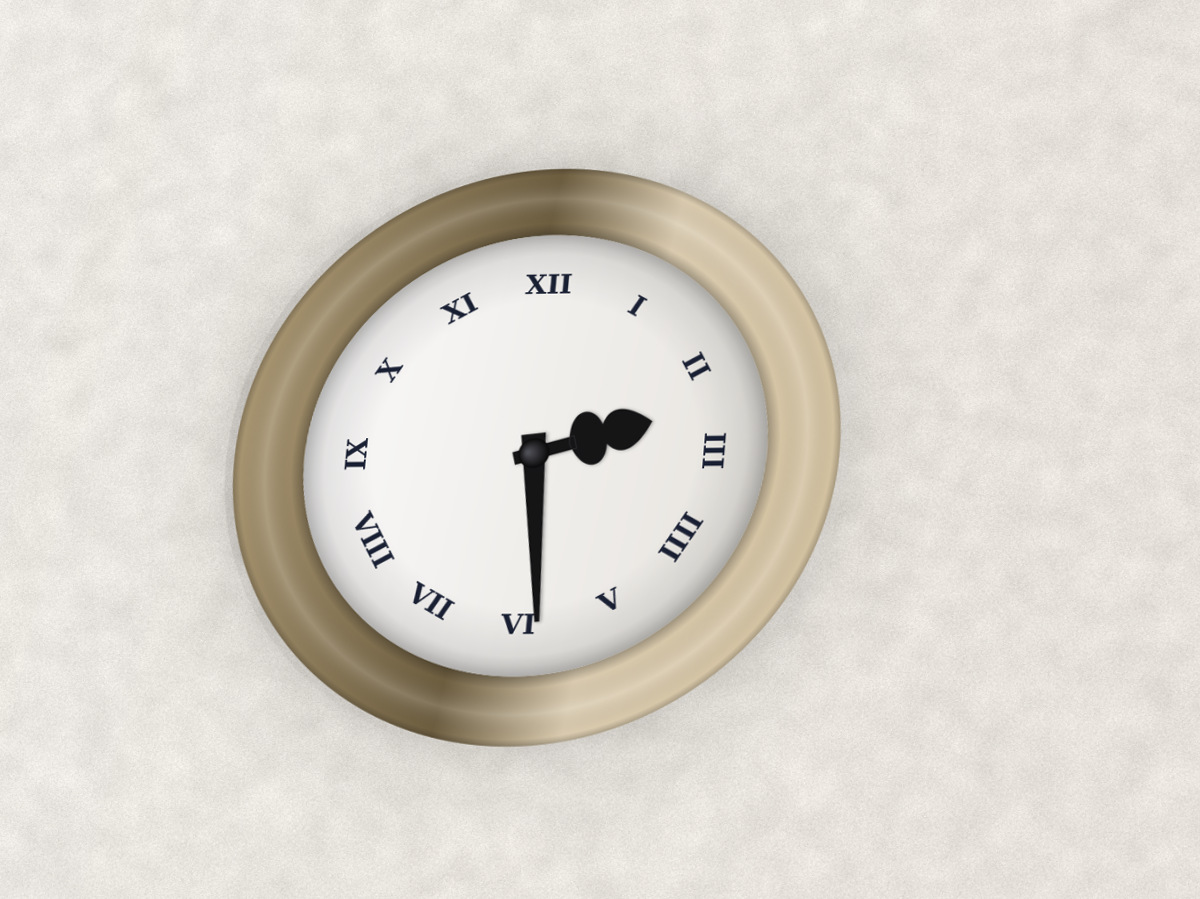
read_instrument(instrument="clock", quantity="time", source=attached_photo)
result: 2:29
